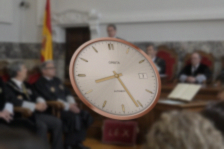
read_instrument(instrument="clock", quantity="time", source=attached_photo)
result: 8:26
